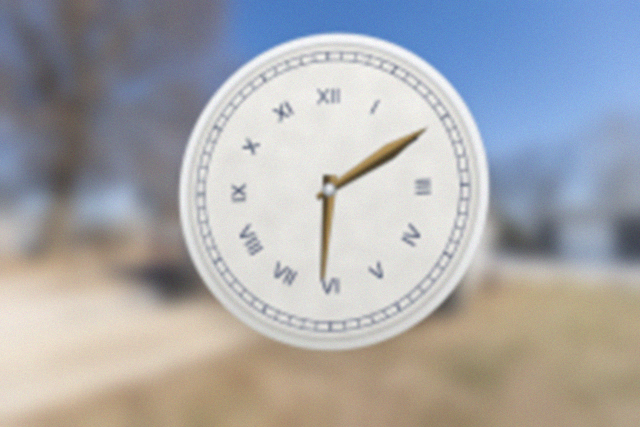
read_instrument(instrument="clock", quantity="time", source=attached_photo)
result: 6:10
